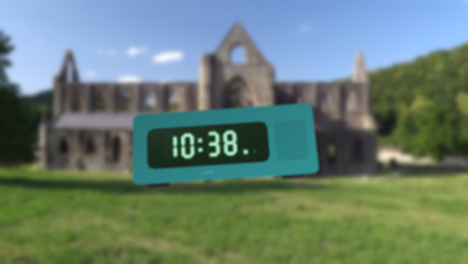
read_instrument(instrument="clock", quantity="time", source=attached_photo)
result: 10:38
